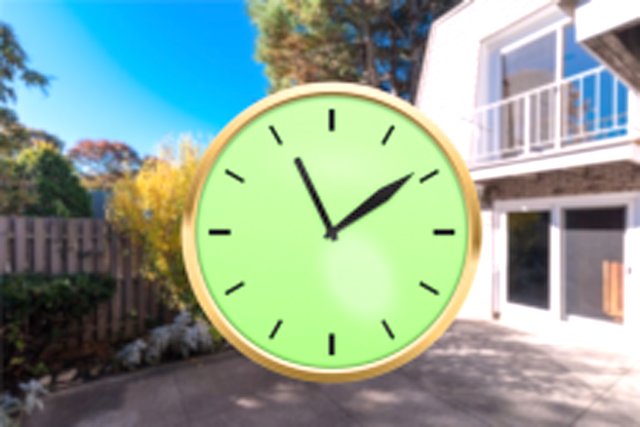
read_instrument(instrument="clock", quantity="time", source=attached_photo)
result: 11:09
